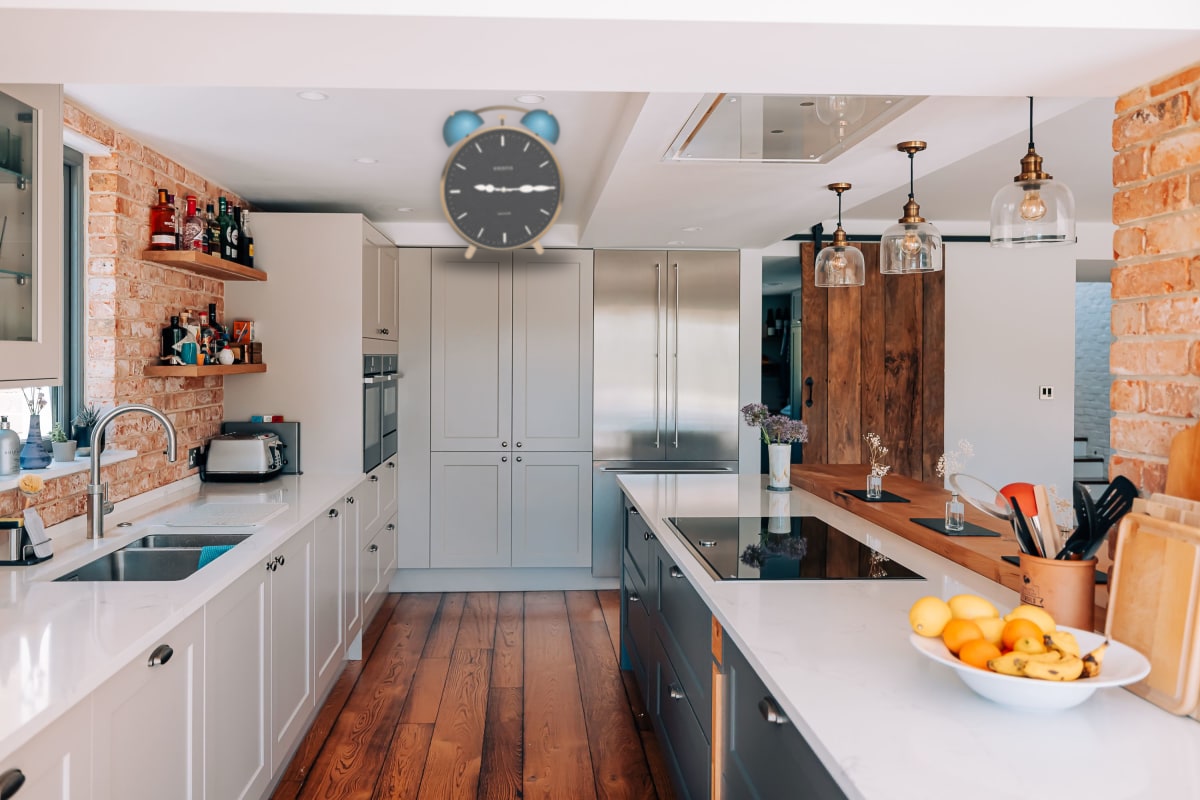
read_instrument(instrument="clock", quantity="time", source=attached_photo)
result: 9:15
